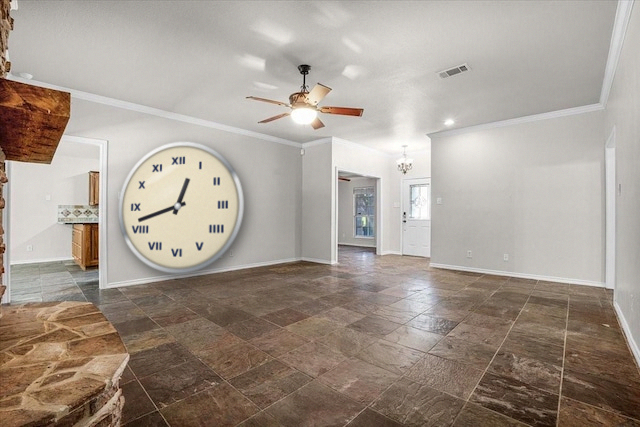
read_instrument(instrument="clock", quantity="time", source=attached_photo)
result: 12:42
